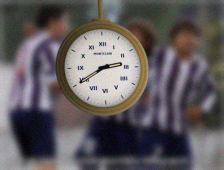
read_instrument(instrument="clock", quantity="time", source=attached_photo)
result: 2:40
